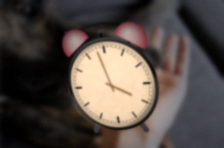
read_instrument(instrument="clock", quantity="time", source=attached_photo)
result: 3:58
